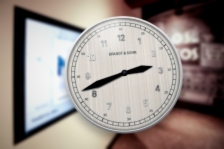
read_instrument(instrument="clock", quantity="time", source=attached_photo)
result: 2:42
